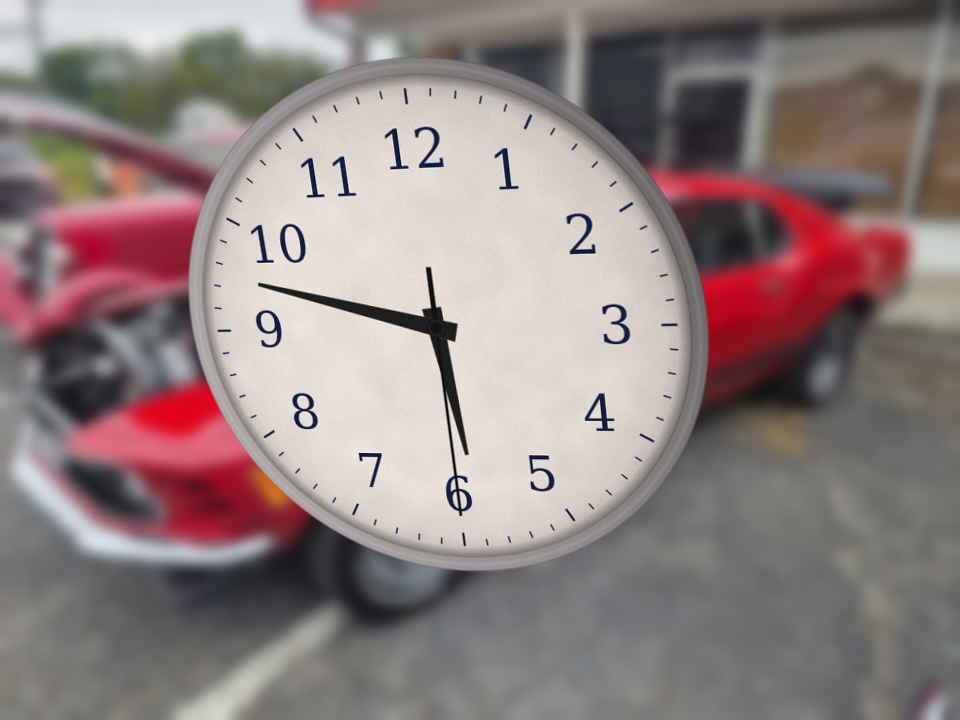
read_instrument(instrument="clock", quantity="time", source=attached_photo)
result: 5:47:30
